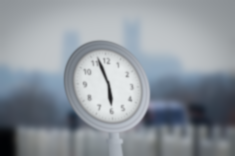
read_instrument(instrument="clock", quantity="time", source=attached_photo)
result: 5:57
